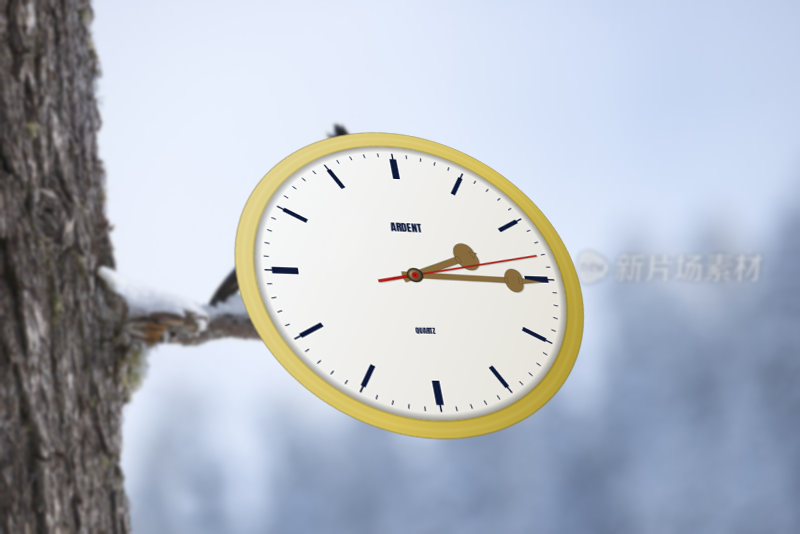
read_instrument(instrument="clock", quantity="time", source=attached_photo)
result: 2:15:13
